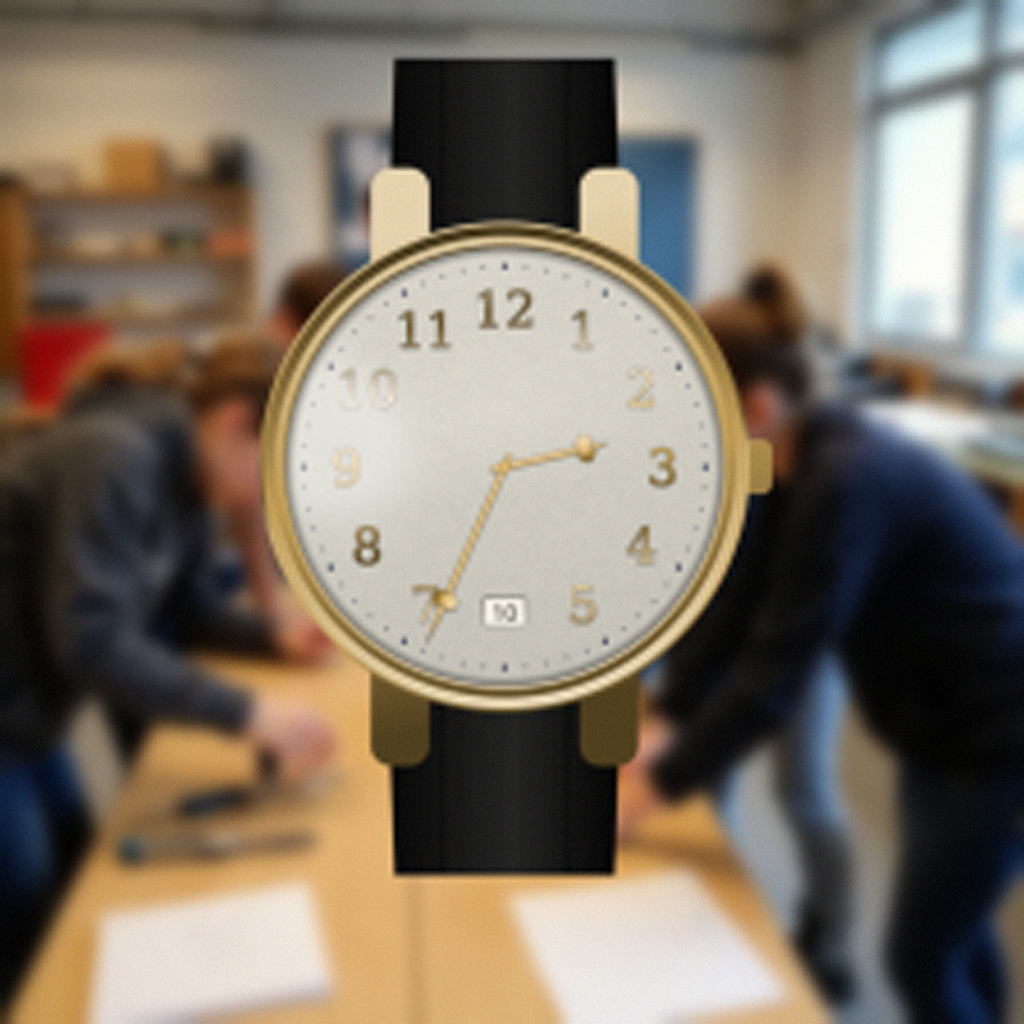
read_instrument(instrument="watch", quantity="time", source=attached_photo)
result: 2:34
